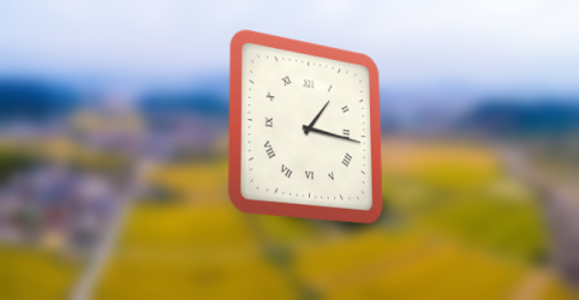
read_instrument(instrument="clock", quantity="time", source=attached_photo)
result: 1:16
